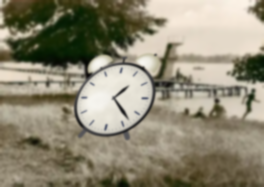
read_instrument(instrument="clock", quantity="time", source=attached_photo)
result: 1:23
